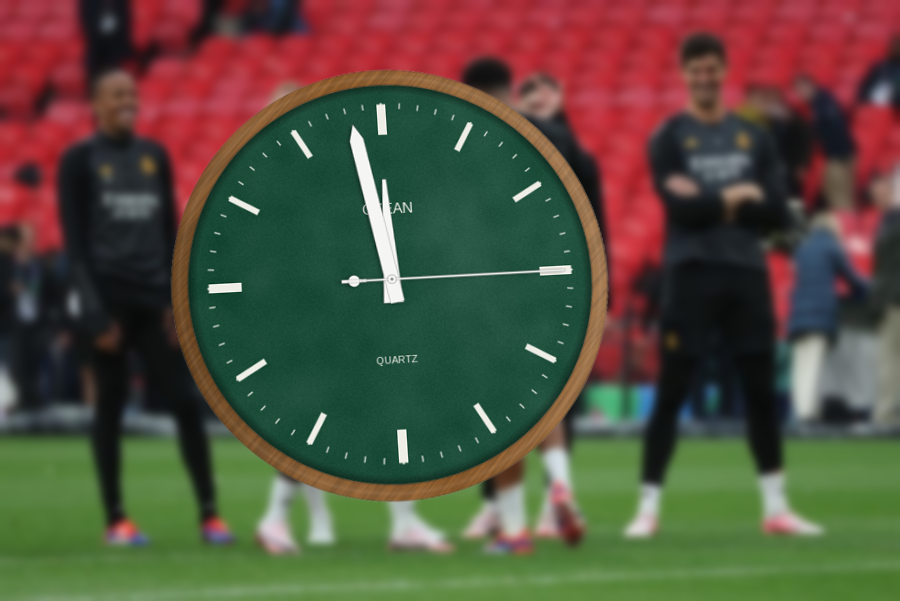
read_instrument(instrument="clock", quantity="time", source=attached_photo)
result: 11:58:15
